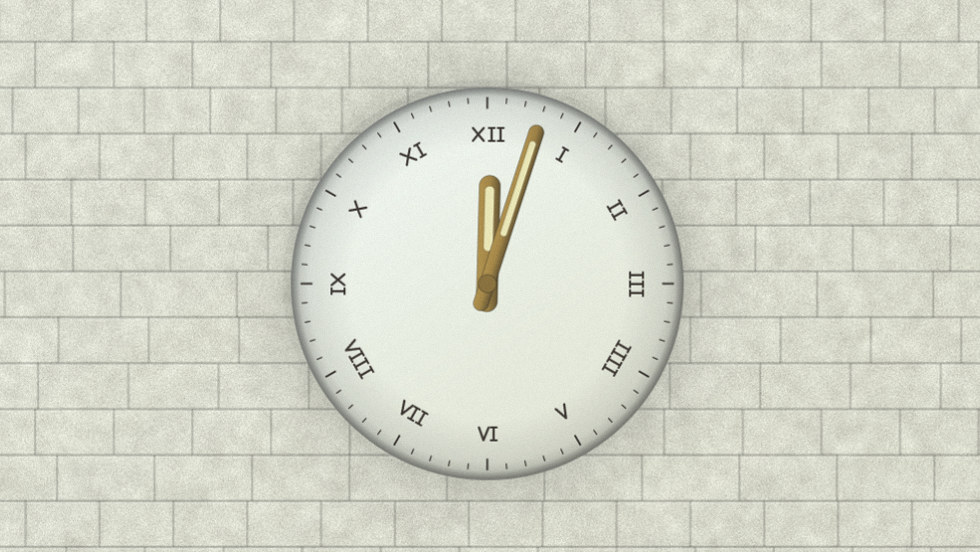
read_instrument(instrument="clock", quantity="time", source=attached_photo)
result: 12:03
